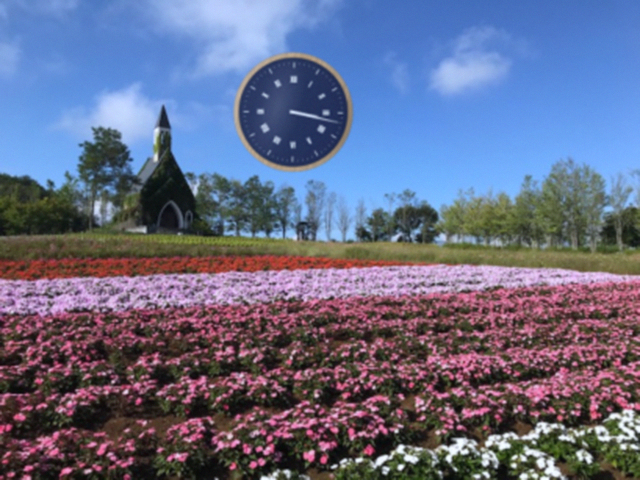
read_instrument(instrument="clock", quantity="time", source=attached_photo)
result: 3:17
